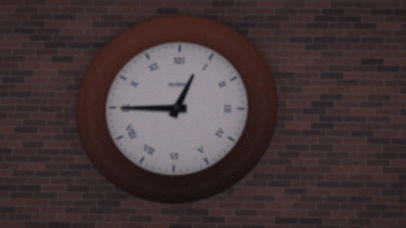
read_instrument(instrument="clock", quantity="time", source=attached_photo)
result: 12:45
